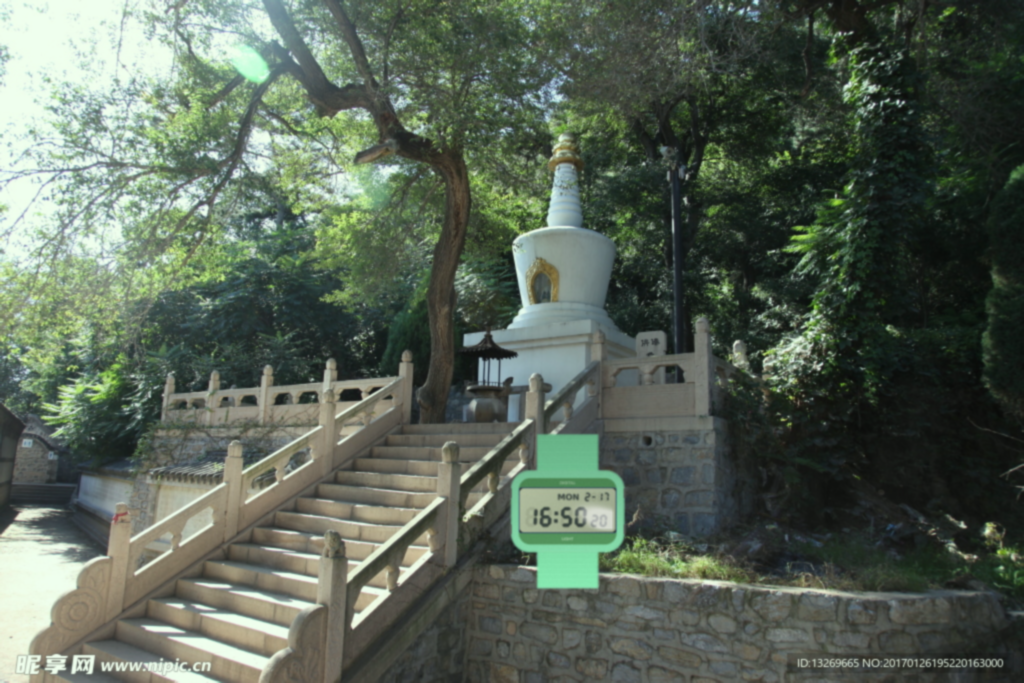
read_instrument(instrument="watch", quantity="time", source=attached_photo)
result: 16:50:20
